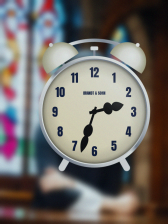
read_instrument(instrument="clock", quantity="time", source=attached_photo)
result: 2:33
